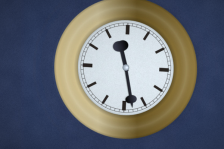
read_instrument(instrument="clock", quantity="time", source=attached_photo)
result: 11:28
